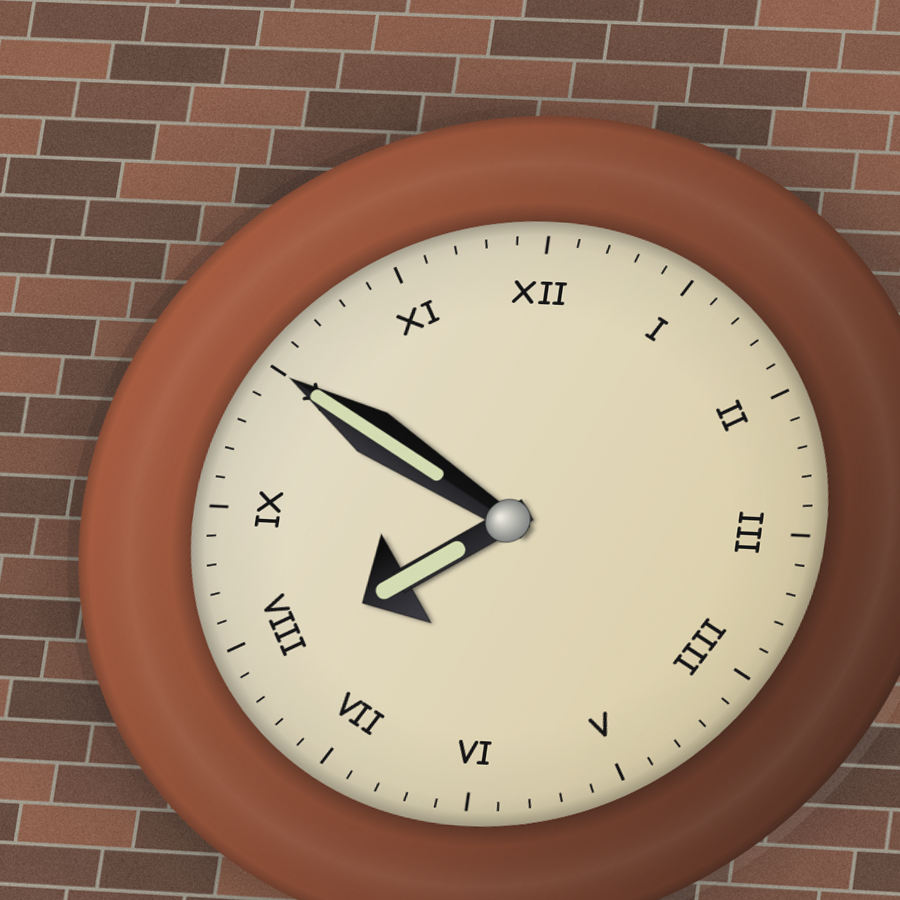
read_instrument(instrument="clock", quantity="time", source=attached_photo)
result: 7:50
